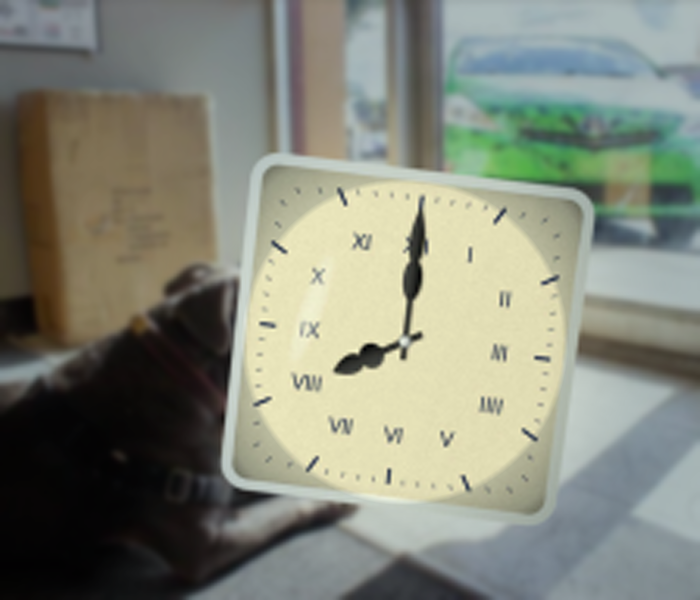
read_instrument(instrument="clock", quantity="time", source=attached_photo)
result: 8:00
